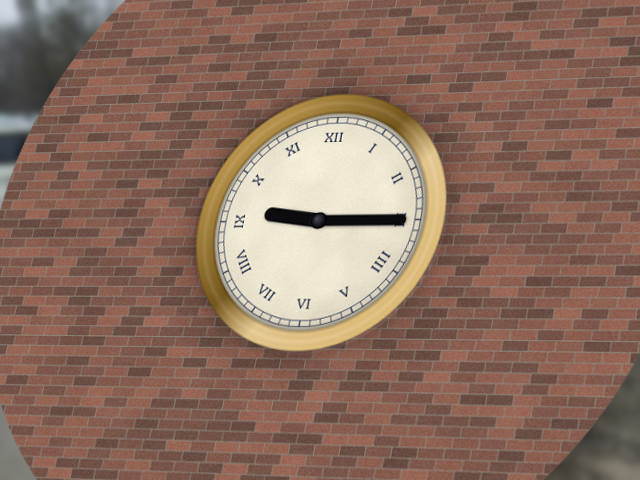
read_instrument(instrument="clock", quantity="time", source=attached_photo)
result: 9:15
